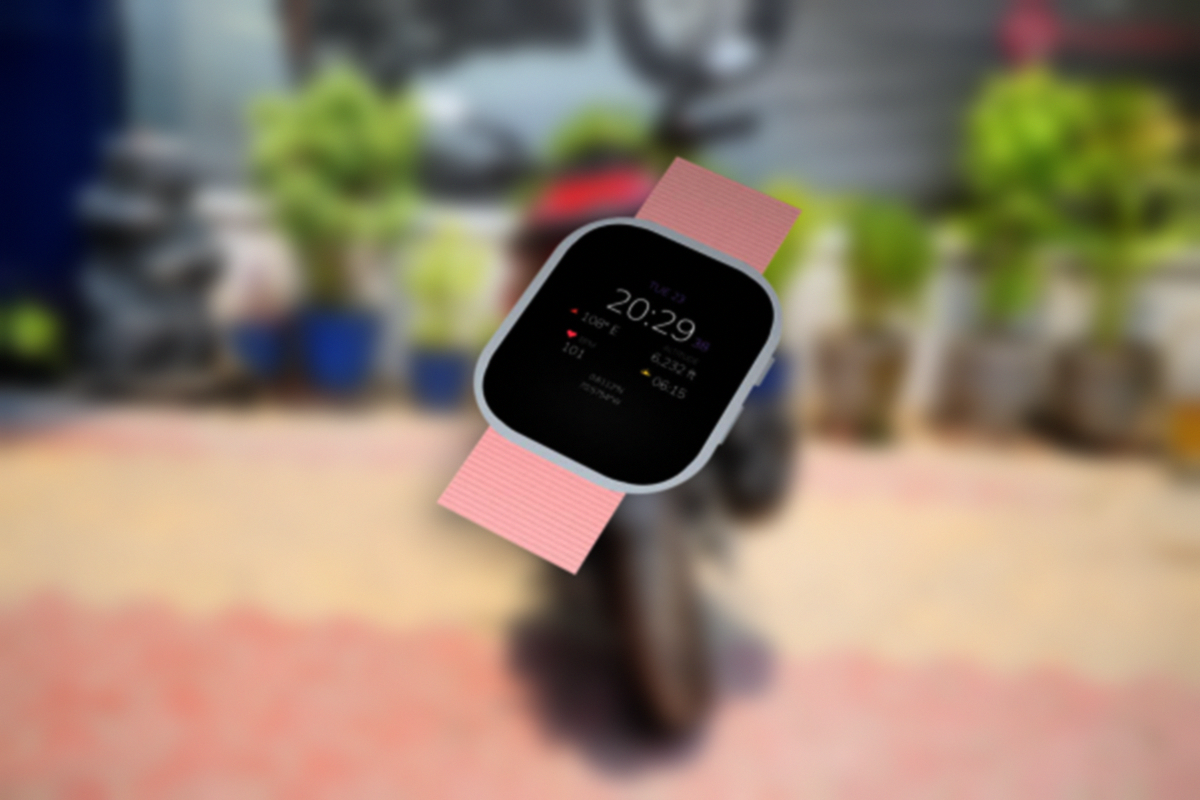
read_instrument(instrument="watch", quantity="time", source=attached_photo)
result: 20:29
